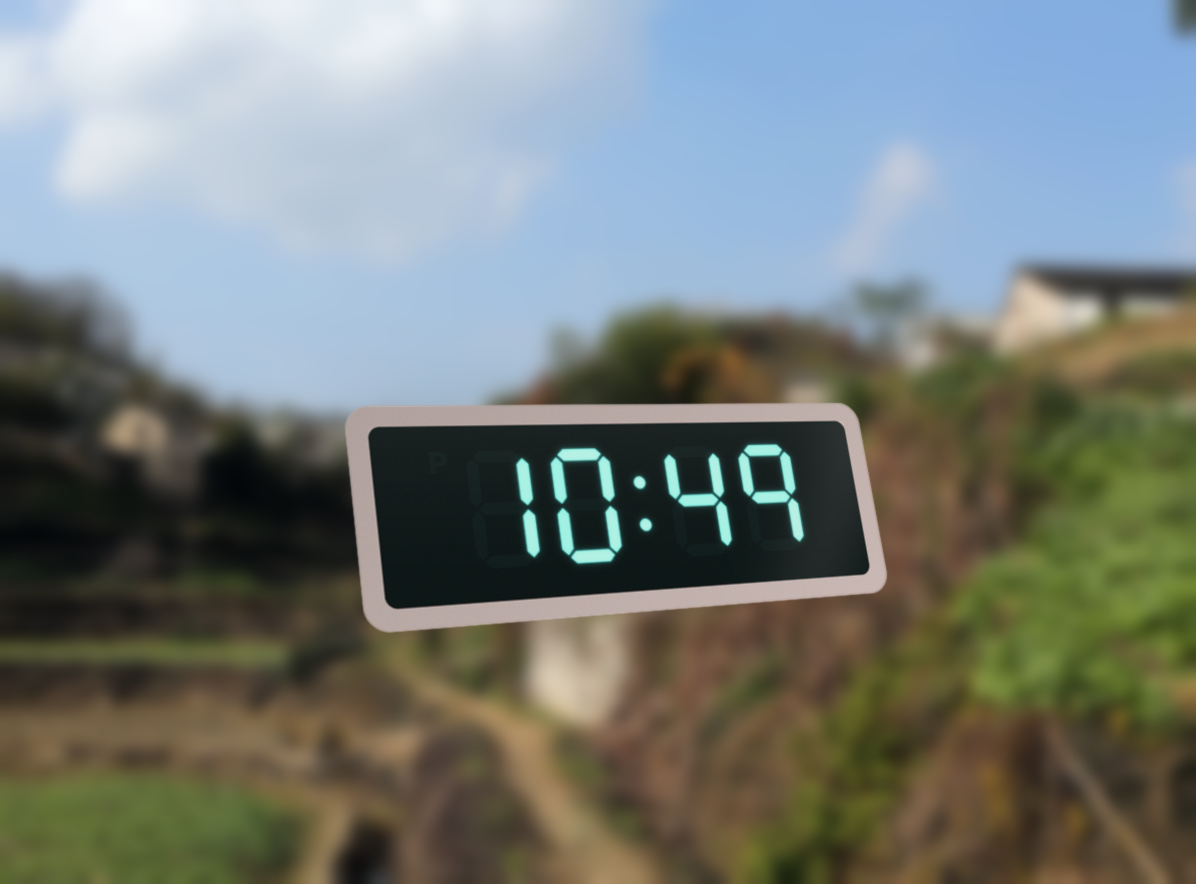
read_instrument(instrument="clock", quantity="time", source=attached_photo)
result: 10:49
